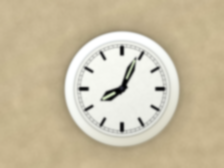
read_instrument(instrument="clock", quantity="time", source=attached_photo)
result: 8:04
